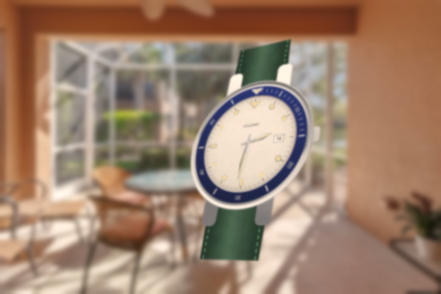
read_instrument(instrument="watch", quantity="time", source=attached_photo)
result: 2:31
